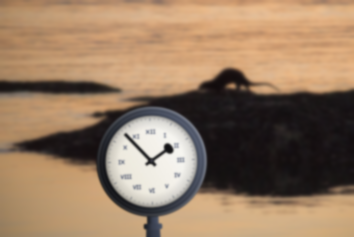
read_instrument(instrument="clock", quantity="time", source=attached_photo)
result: 1:53
